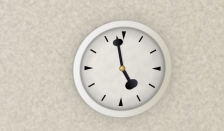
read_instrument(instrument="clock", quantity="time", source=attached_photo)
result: 4:58
